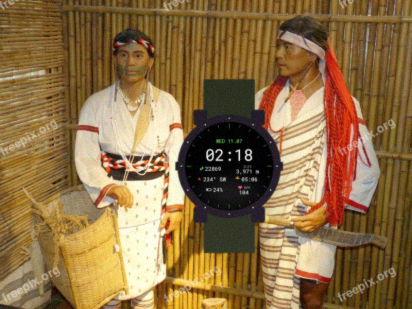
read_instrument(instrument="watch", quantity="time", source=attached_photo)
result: 2:18
